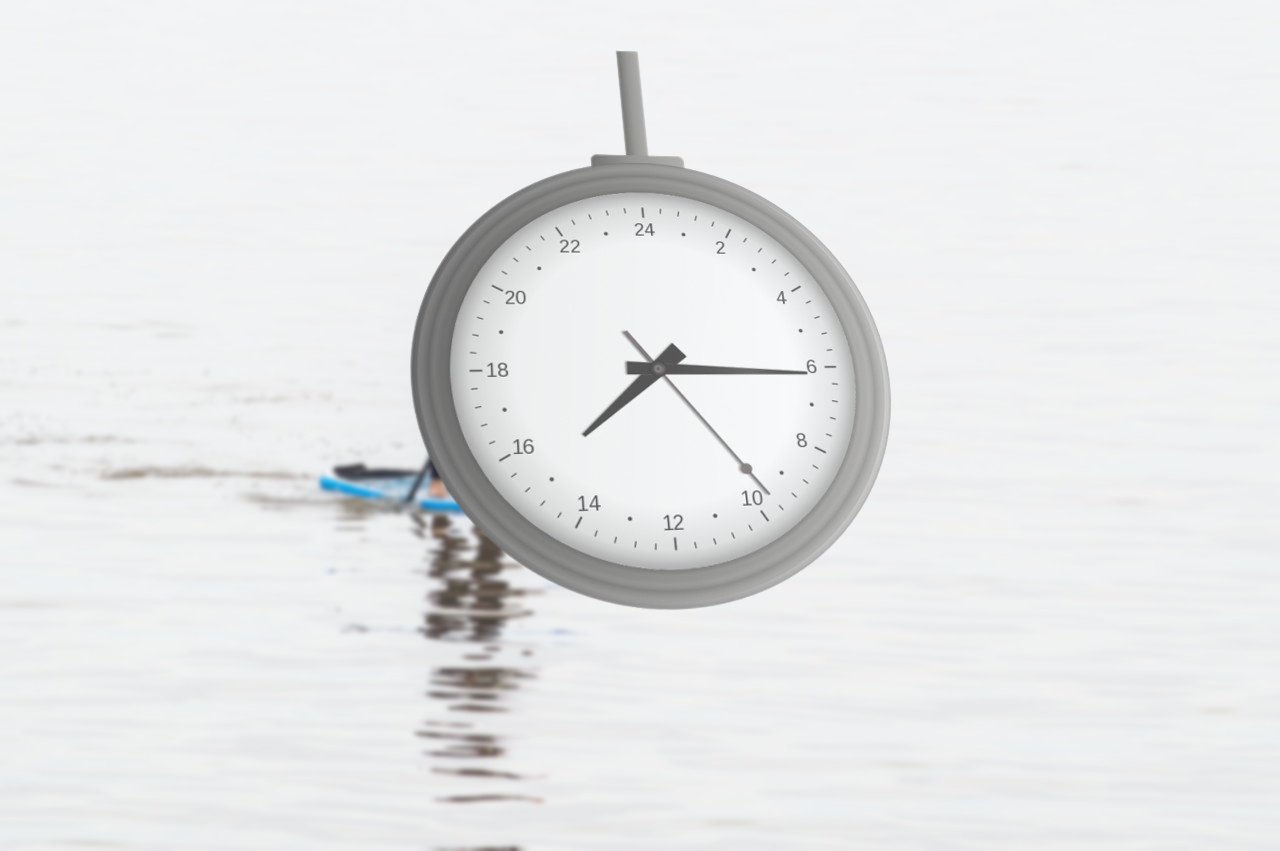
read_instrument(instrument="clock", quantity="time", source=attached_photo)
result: 15:15:24
